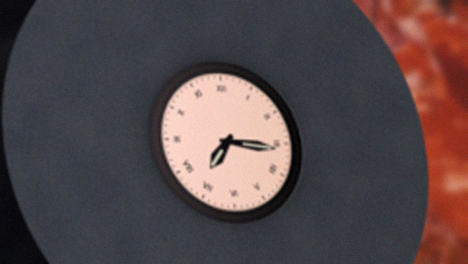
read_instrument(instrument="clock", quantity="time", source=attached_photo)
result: 7:16
